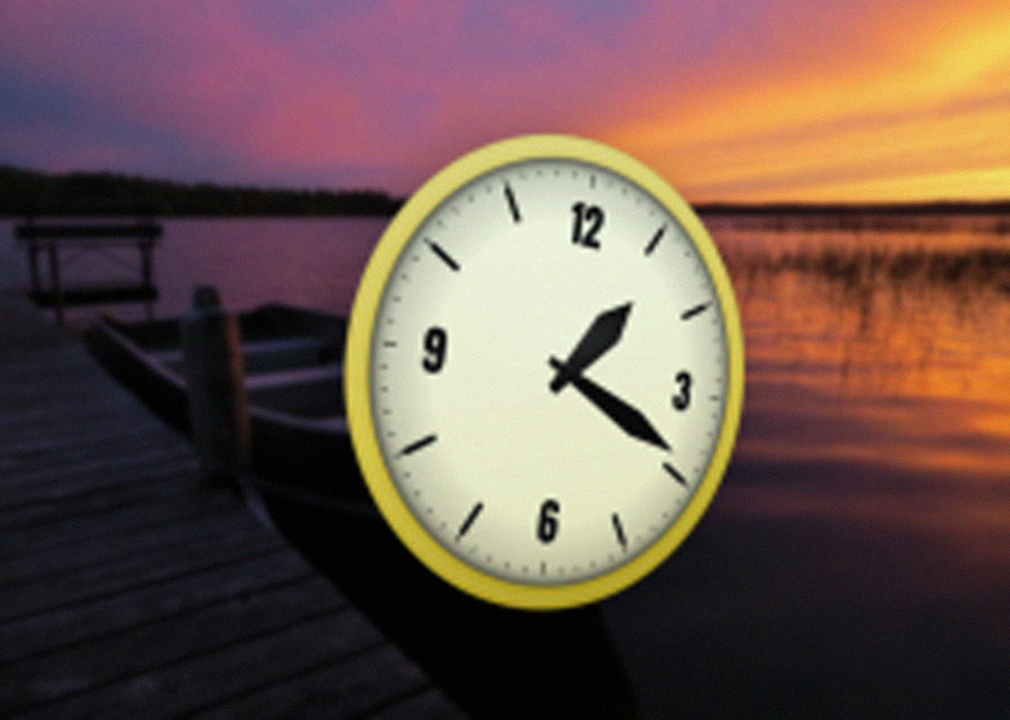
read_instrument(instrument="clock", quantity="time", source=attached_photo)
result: 1:19
